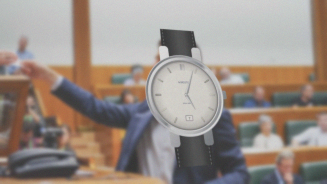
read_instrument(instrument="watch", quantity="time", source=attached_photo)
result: 5:04
